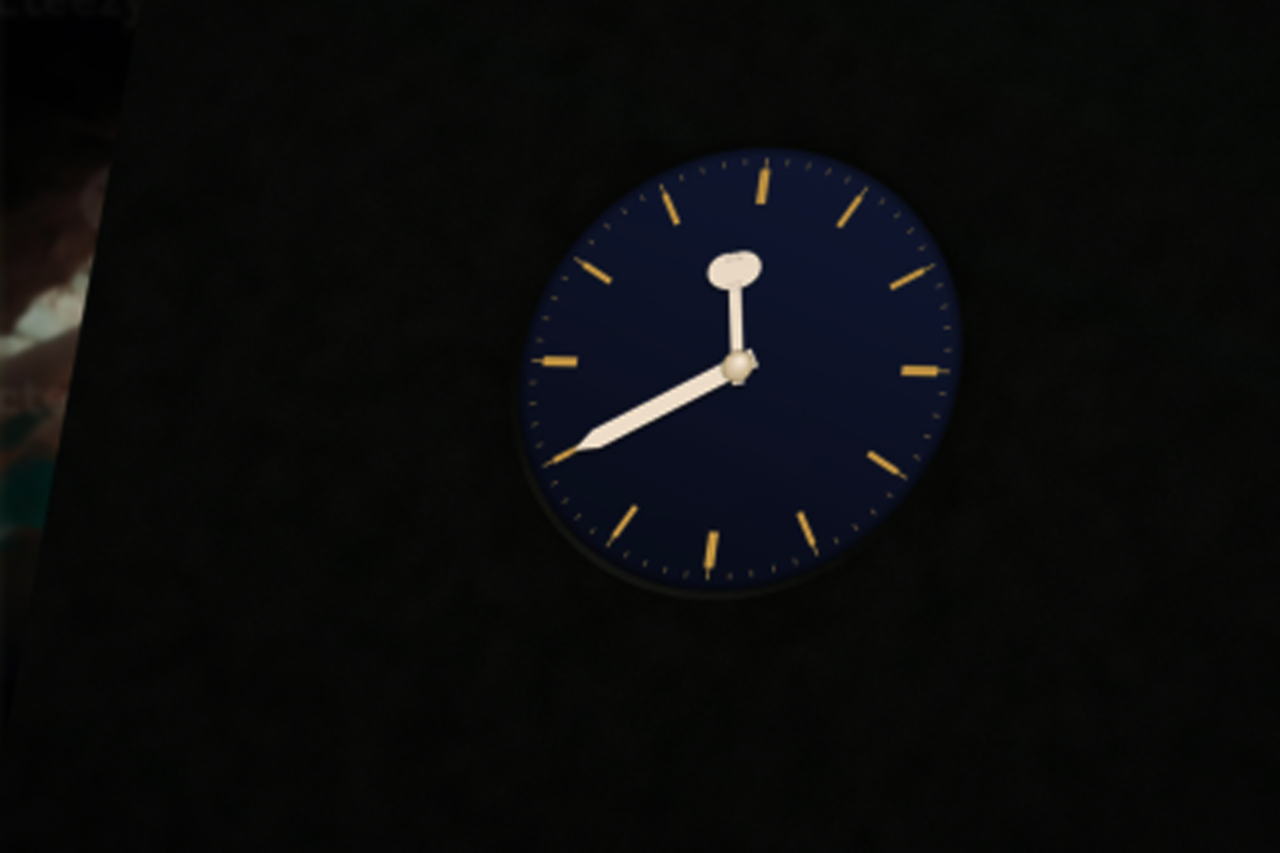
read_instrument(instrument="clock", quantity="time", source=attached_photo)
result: 11:40
